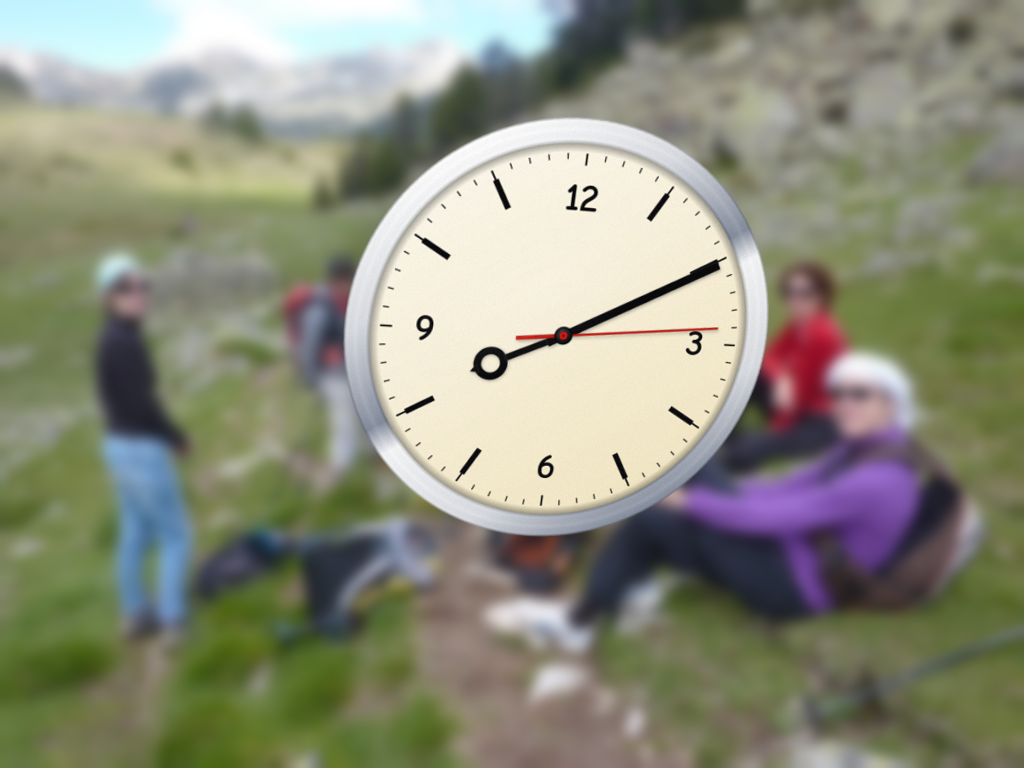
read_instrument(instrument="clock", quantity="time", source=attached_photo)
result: 8:10:14
